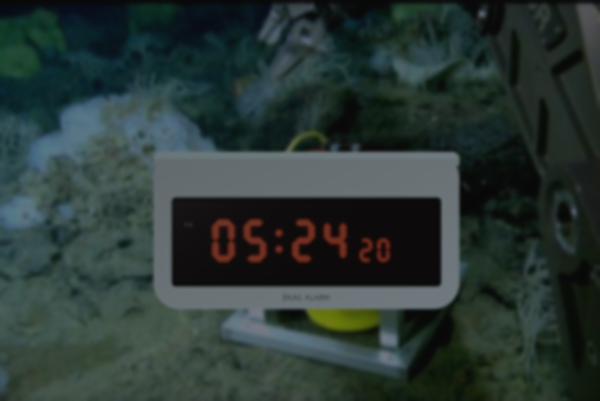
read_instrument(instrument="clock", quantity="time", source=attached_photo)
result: 5:24:20
